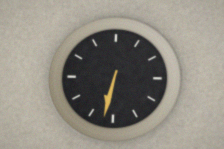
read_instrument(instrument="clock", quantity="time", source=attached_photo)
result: 6:32
